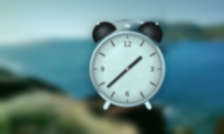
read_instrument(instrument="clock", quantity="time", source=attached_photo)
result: 1:38
